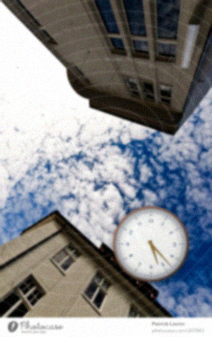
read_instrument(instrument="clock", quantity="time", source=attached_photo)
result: 5:23
